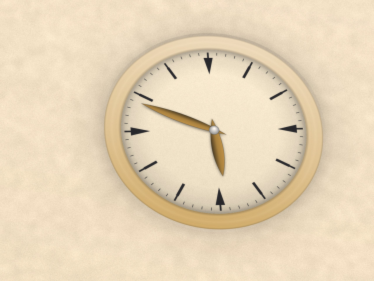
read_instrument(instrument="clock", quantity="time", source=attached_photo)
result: 5:49
